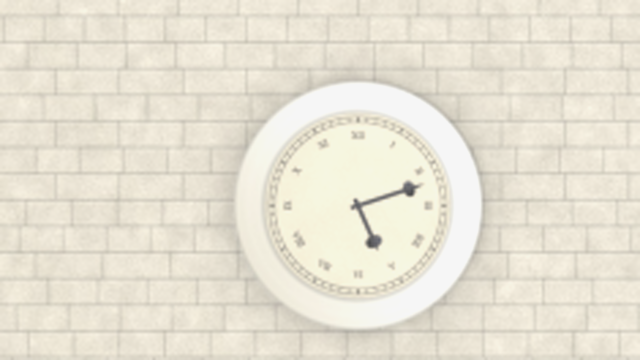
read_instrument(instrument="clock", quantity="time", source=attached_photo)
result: 5:12
